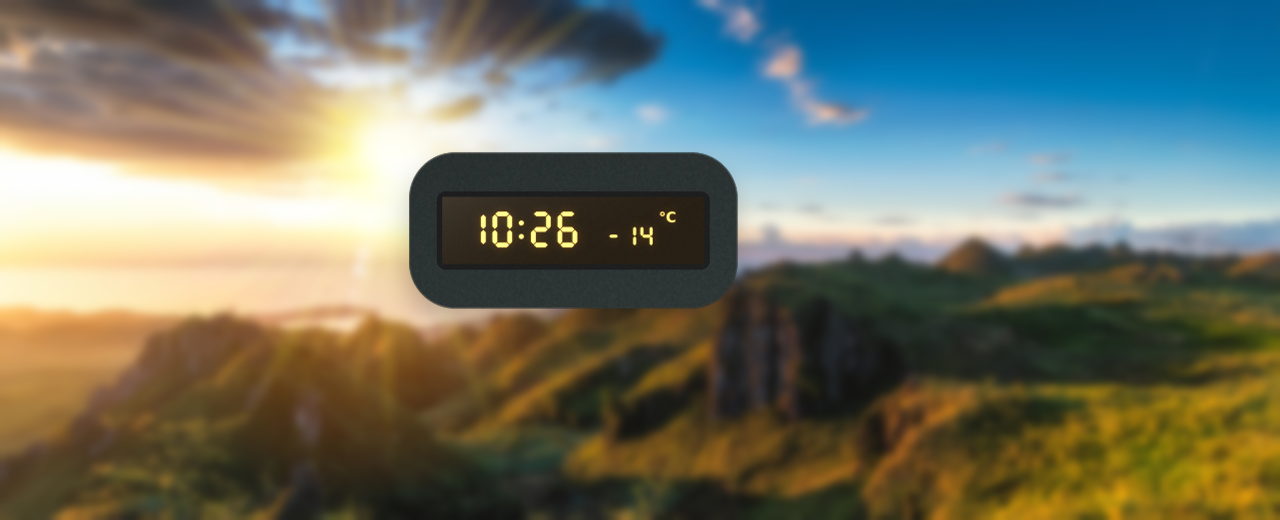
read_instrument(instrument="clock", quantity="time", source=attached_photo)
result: 10:26
